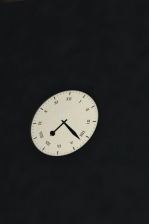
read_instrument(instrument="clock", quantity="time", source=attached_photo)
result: 7:22
